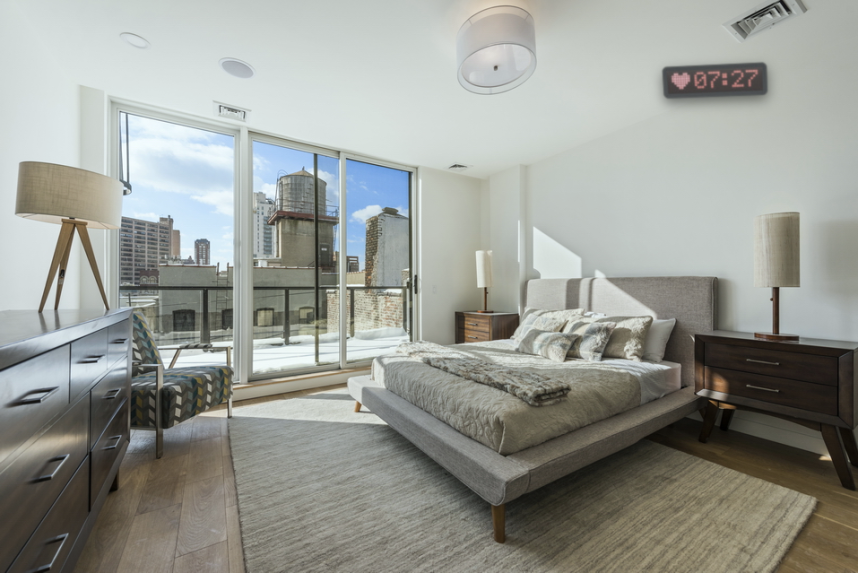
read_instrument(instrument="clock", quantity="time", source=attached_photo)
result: 7:27
